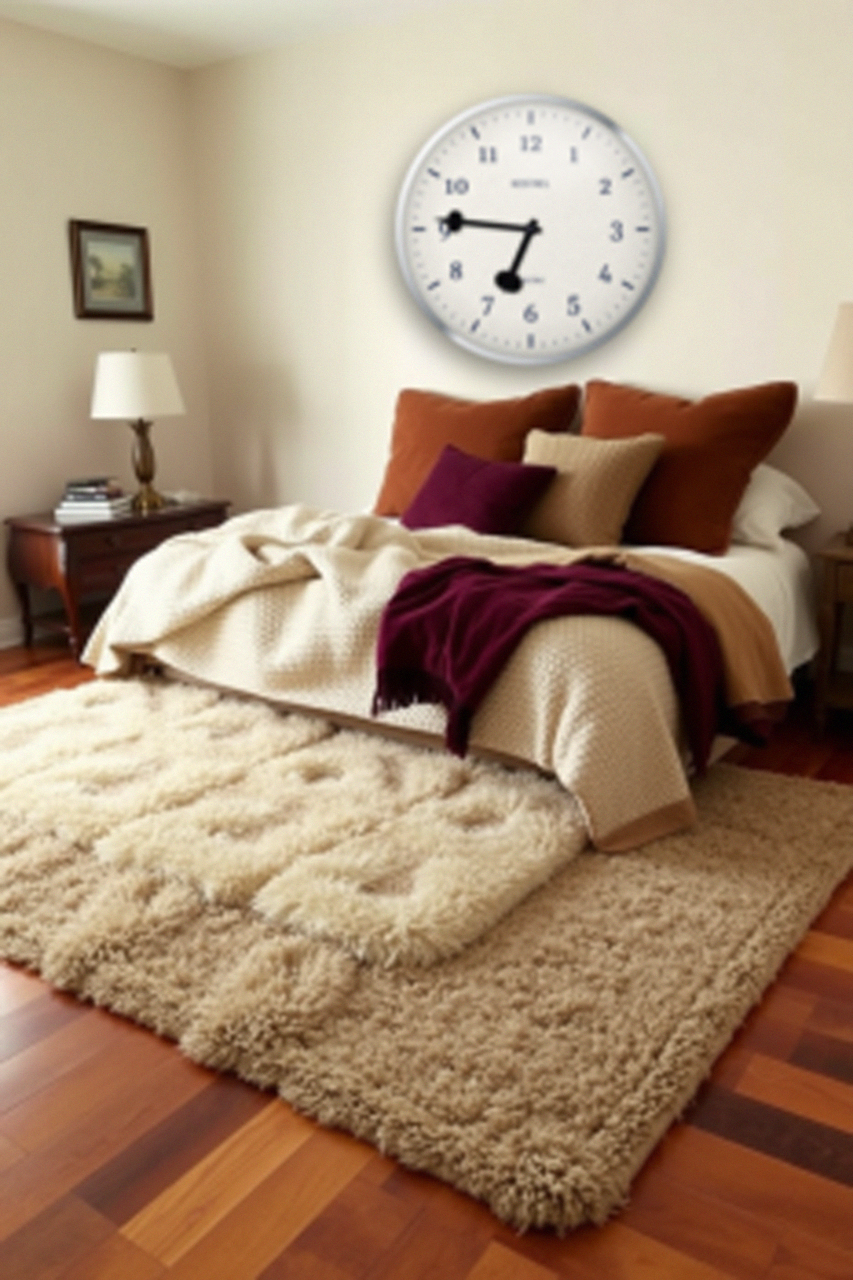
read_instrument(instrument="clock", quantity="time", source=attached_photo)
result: 6:46
